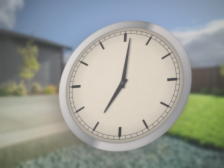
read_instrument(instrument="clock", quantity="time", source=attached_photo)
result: 7:01
